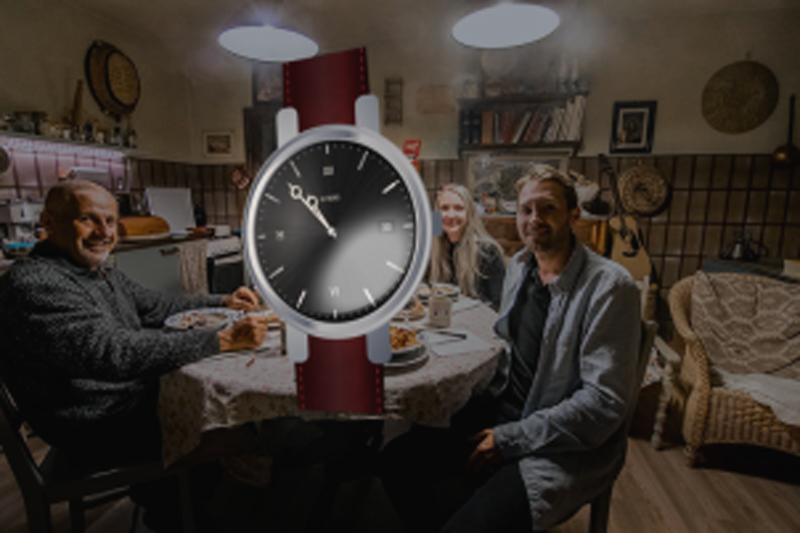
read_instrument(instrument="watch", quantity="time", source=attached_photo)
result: 10:53
